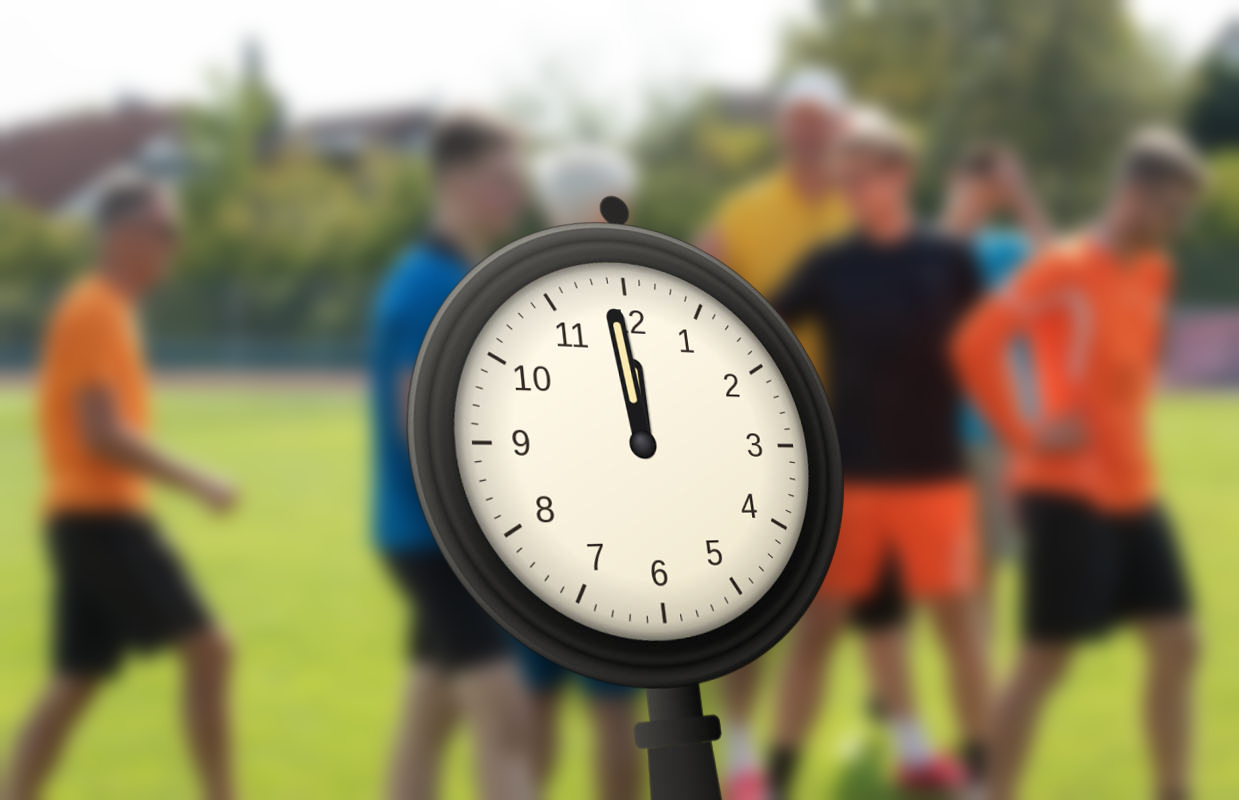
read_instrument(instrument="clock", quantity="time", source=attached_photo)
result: 11:59
